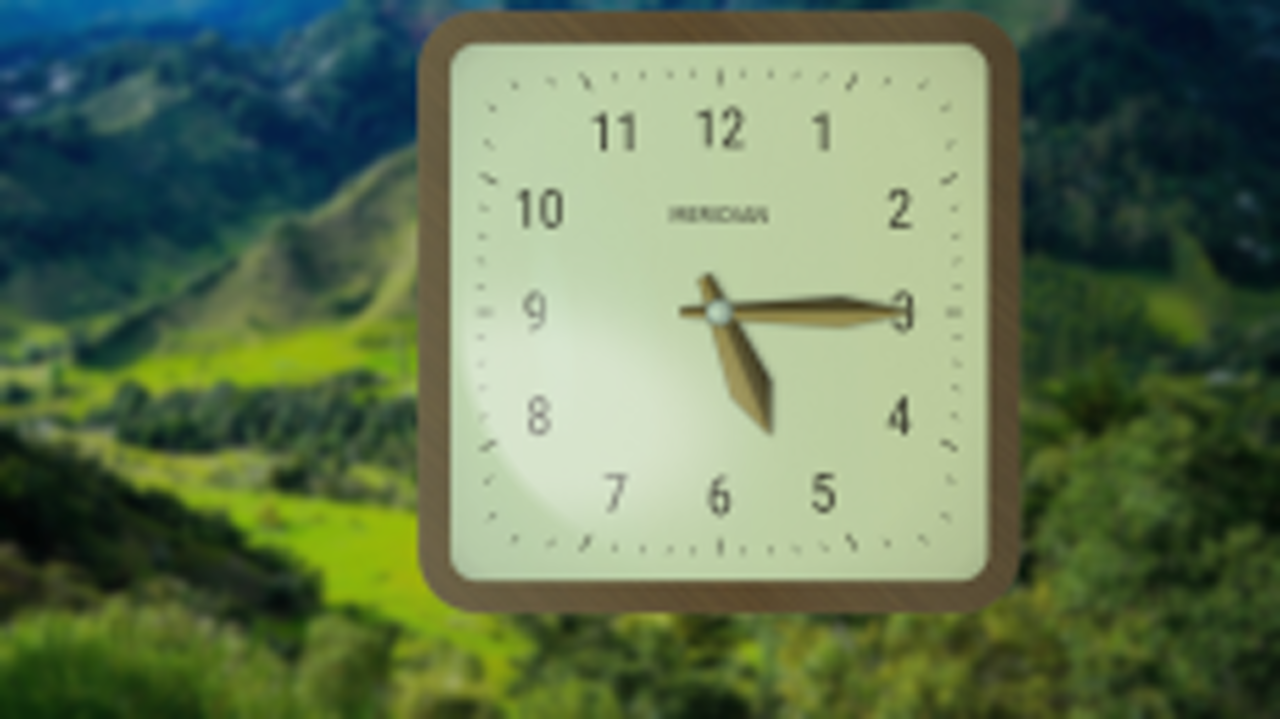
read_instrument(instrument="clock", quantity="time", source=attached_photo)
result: 5:15
